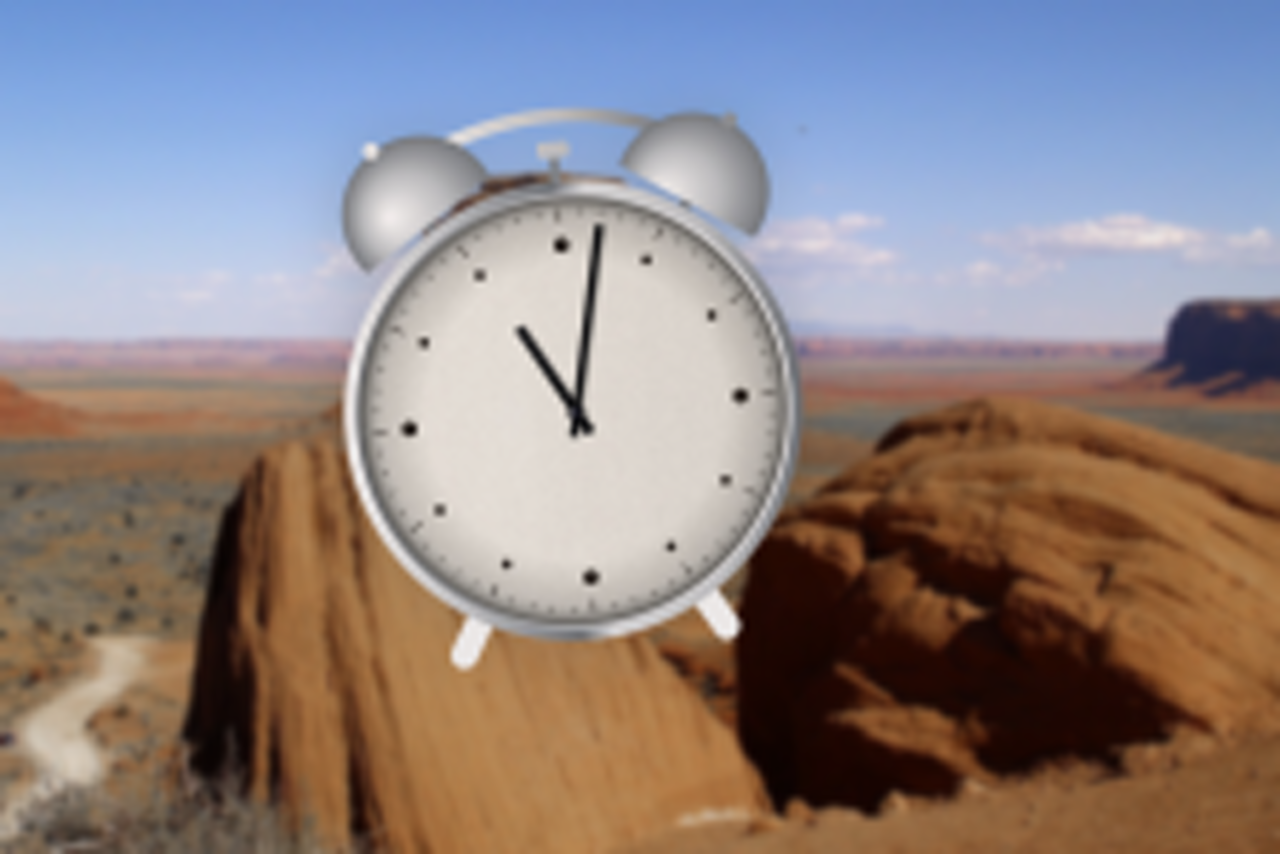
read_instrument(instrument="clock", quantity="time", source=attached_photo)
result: 11:02
